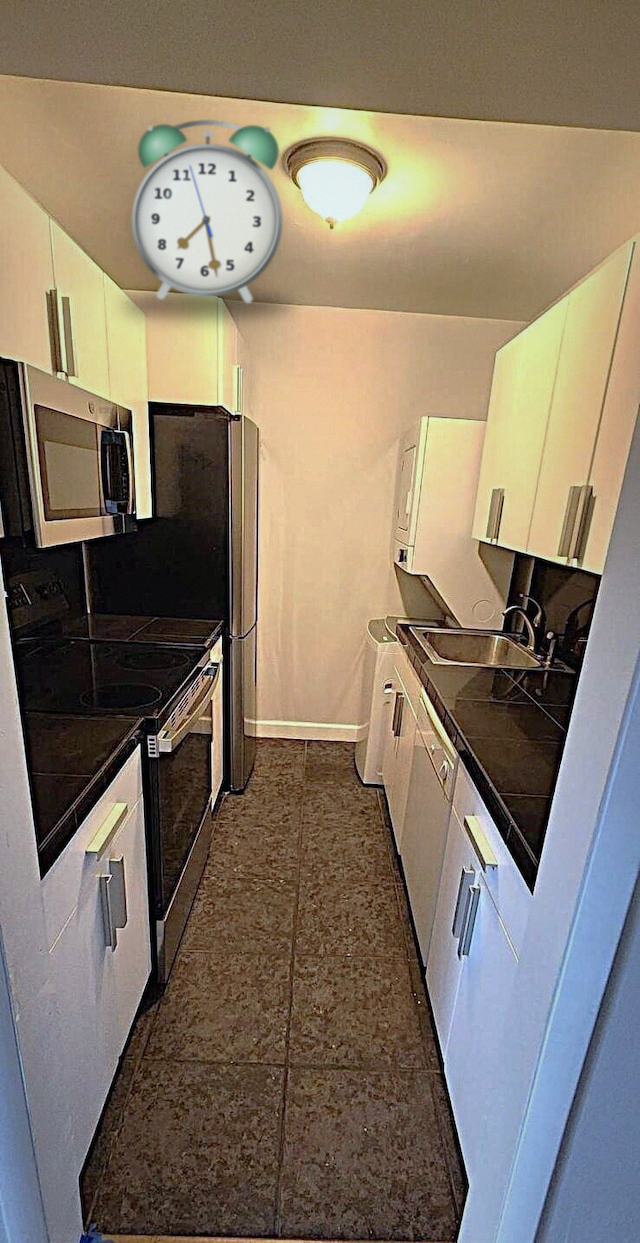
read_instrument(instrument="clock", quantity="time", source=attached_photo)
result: 7:27:57
